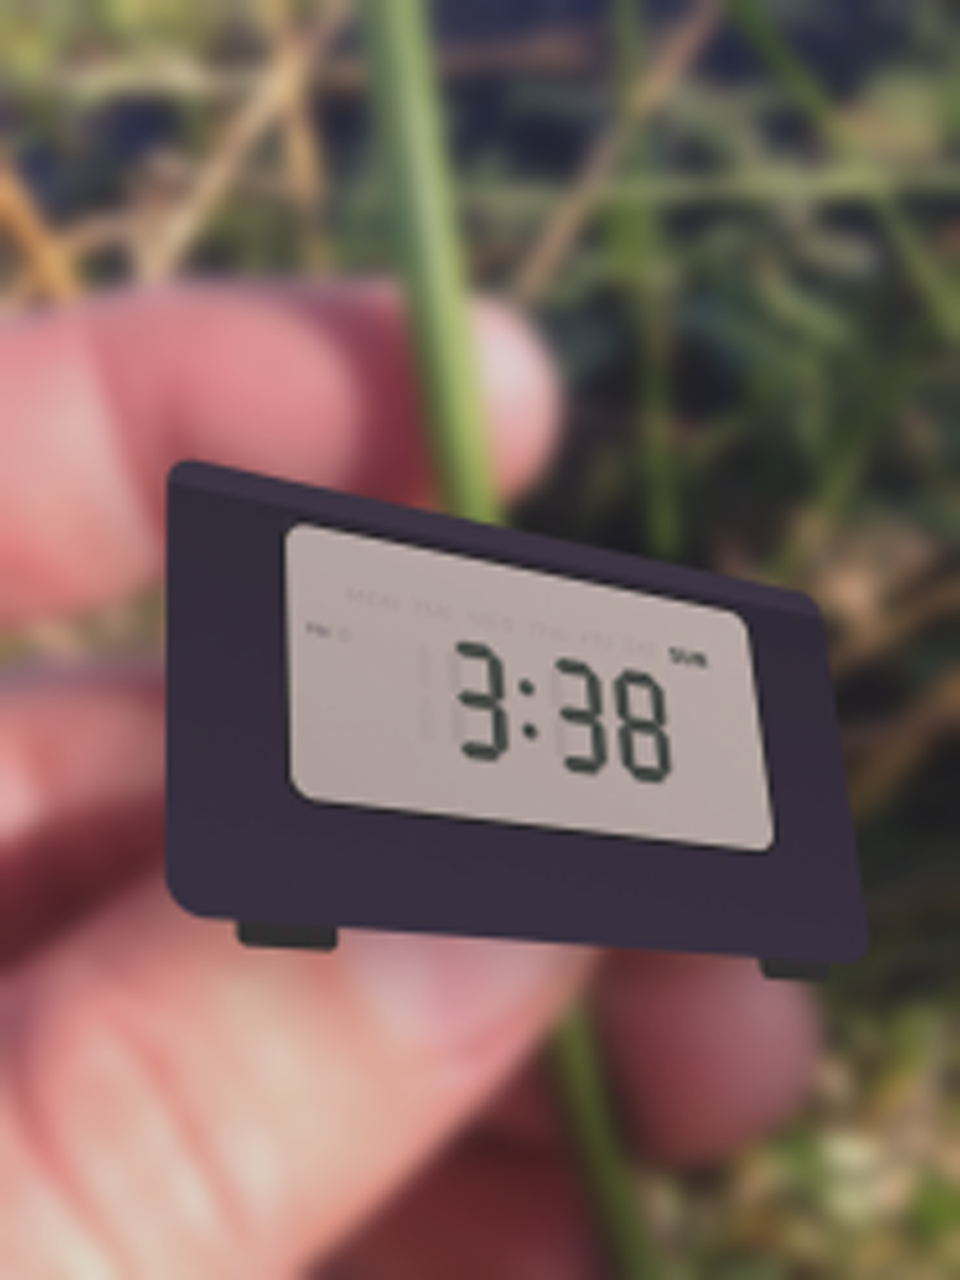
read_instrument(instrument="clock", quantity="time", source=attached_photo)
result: 3:38
